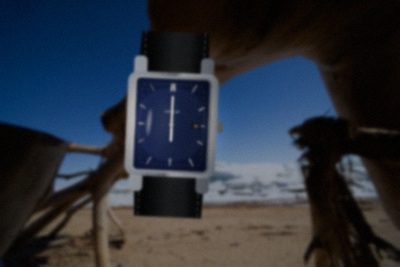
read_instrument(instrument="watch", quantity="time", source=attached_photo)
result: 6:00
